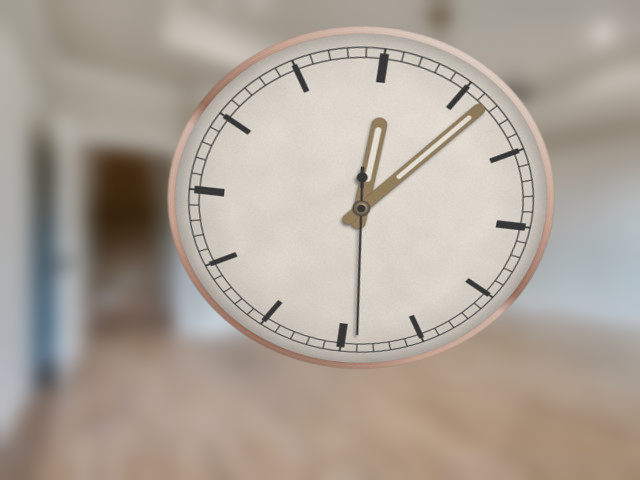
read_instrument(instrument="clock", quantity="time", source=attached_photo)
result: 12:06:29
